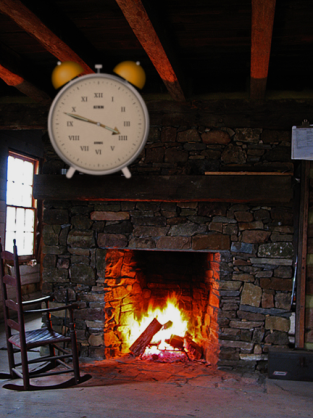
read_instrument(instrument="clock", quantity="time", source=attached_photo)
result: 3:48
